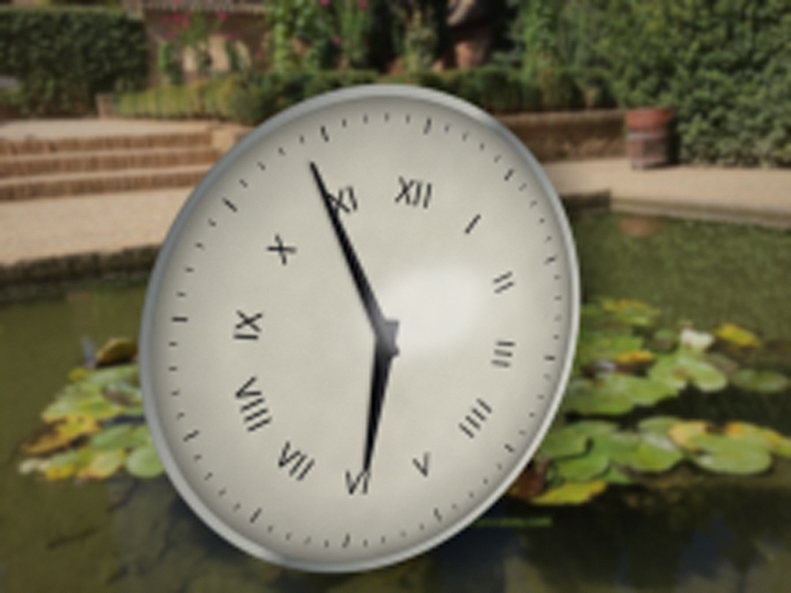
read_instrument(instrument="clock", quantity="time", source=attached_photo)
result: 5:54
